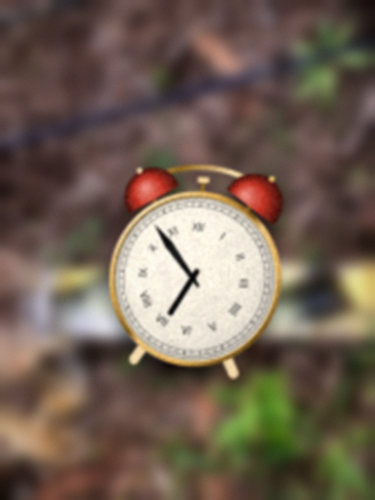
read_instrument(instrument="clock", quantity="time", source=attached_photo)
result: 6:53
